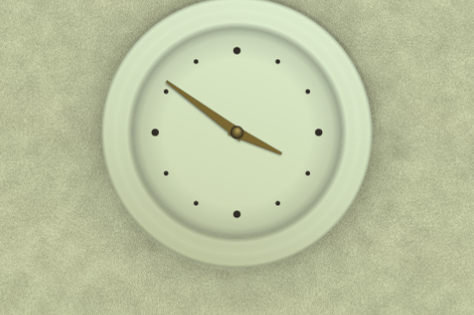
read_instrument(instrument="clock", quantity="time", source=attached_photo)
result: 3:51
